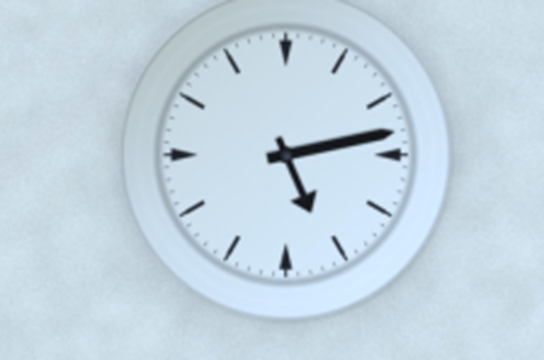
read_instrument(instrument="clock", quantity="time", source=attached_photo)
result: 5:13
